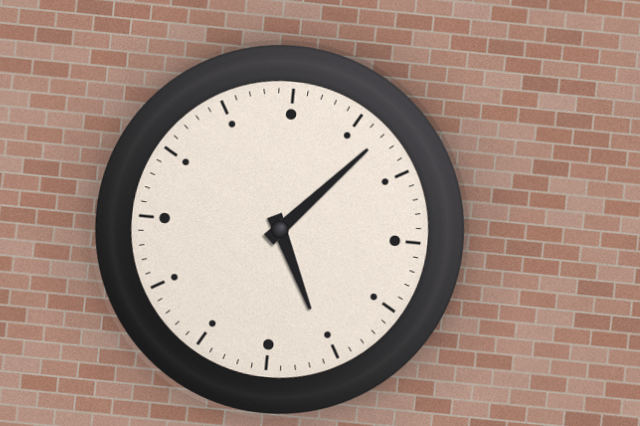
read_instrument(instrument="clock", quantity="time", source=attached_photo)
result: 5:07
